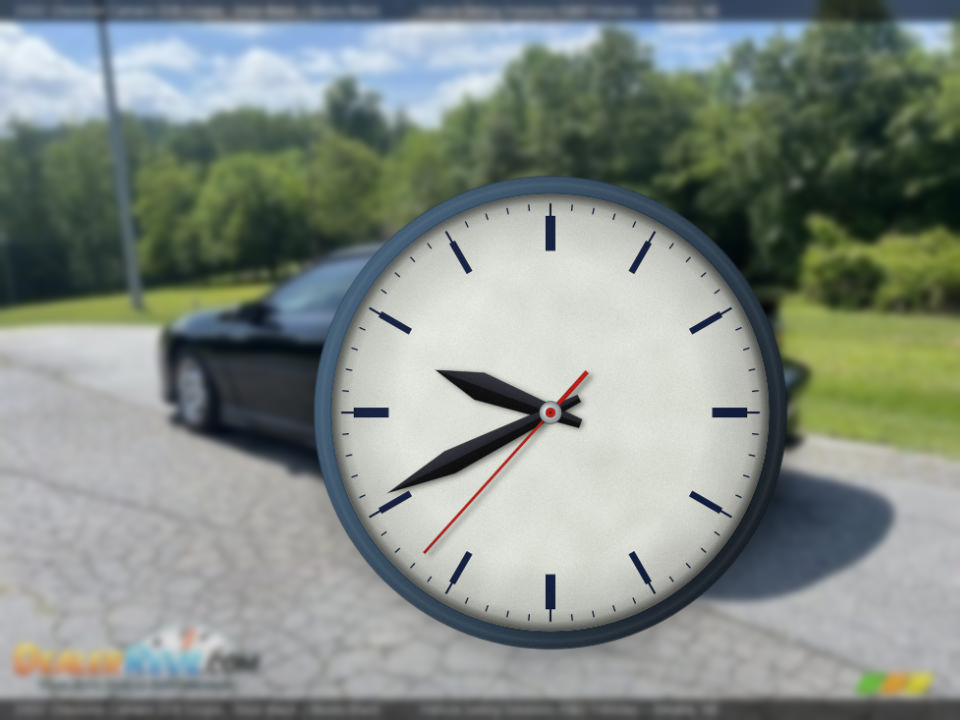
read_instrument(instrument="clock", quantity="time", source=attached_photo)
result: 9:40:37
